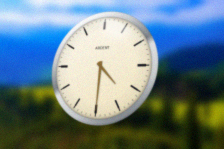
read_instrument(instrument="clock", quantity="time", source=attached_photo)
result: 4:30
